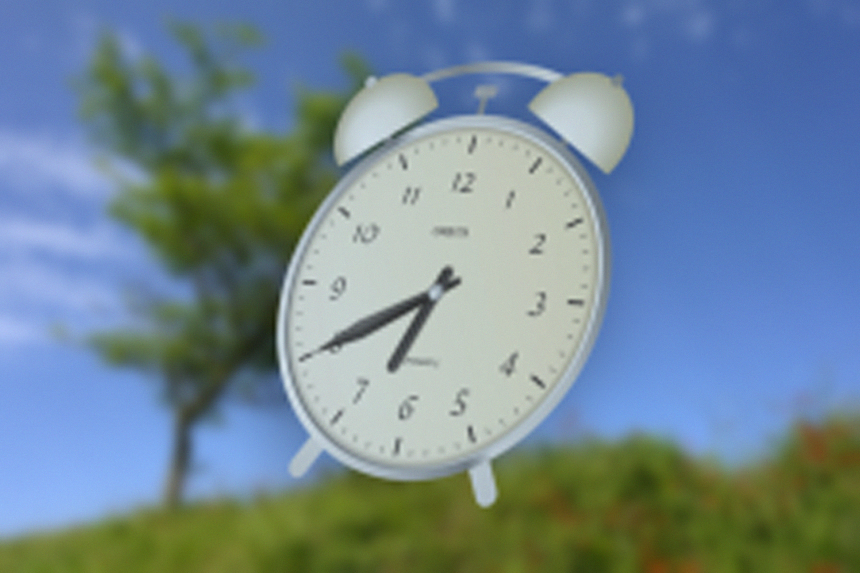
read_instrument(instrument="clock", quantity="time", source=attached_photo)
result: 6:40
